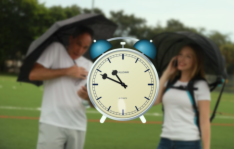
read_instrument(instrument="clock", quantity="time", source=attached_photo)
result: 10:49
